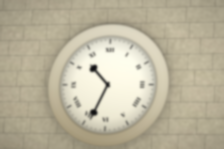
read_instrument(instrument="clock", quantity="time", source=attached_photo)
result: 10:34
